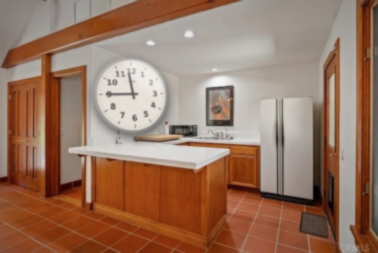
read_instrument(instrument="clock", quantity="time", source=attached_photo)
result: 11:45
